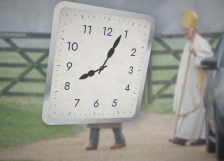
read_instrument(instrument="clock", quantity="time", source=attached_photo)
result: 8:04
